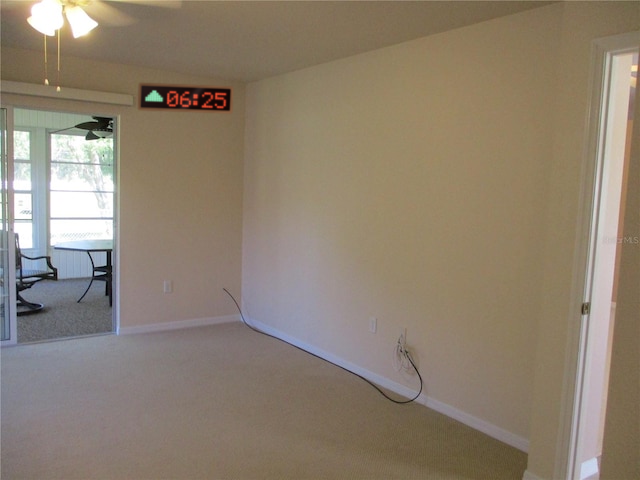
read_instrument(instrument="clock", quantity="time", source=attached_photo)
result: 6:25
